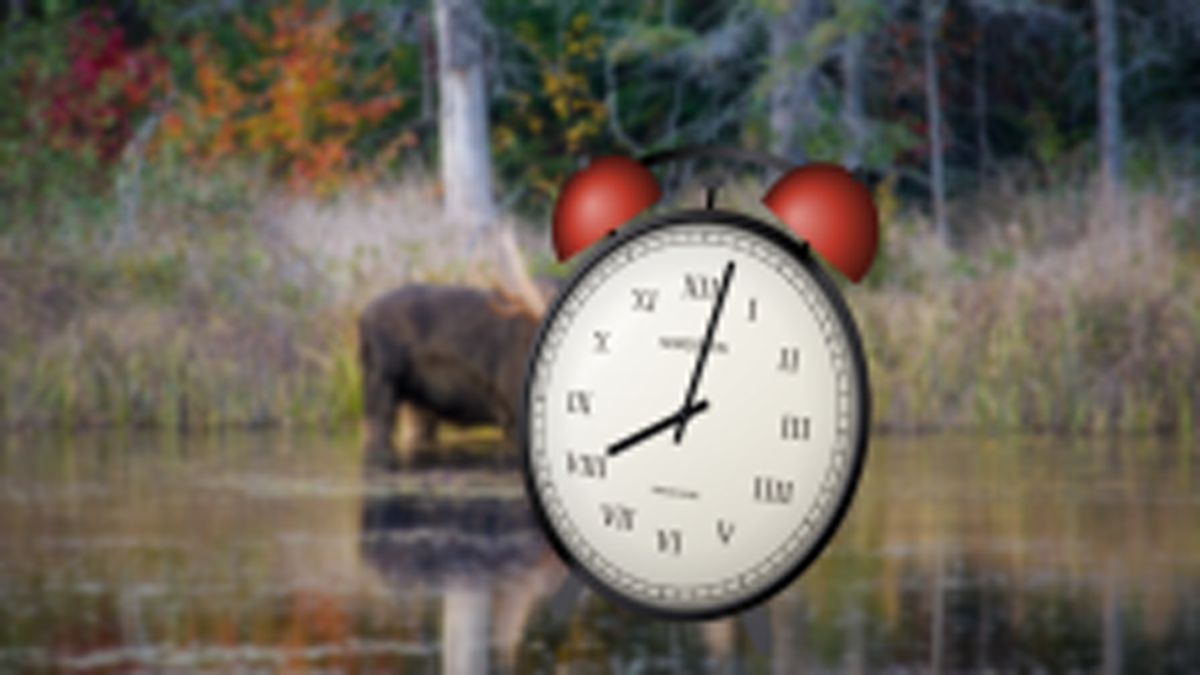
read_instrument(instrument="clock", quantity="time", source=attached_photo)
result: 8:02
